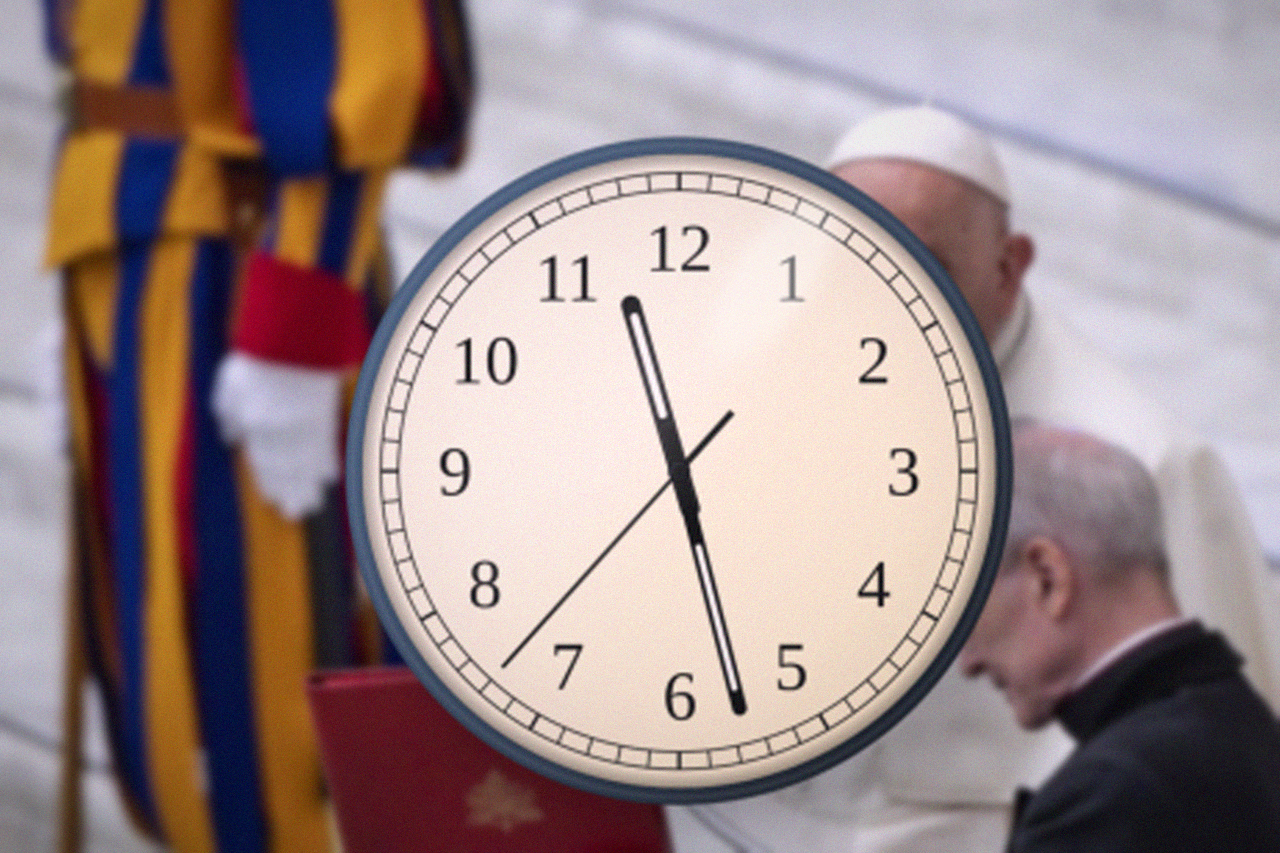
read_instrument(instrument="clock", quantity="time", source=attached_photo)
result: 11:27:37
